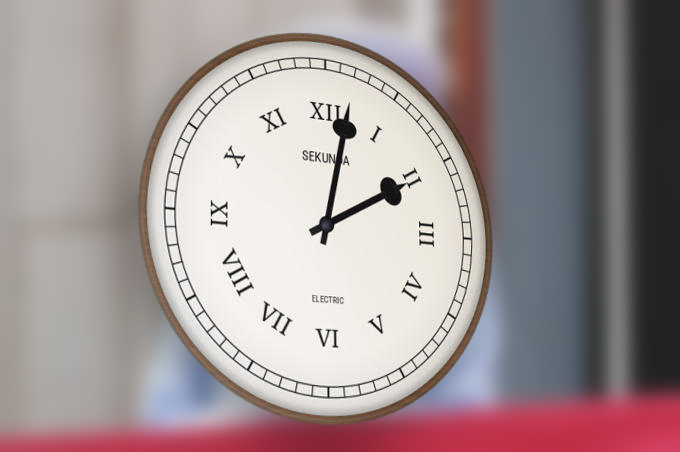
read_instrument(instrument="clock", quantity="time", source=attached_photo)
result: 2:02
